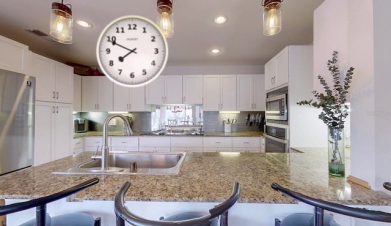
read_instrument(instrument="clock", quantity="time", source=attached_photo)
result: 7:49
